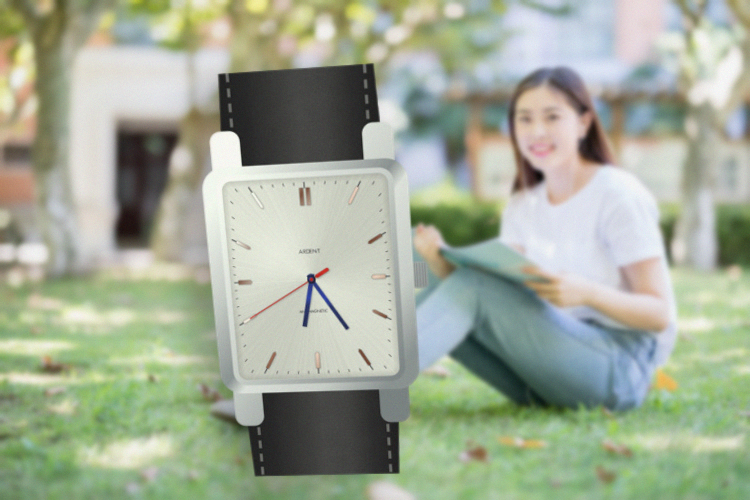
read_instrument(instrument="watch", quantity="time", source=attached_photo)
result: 6:24:40
